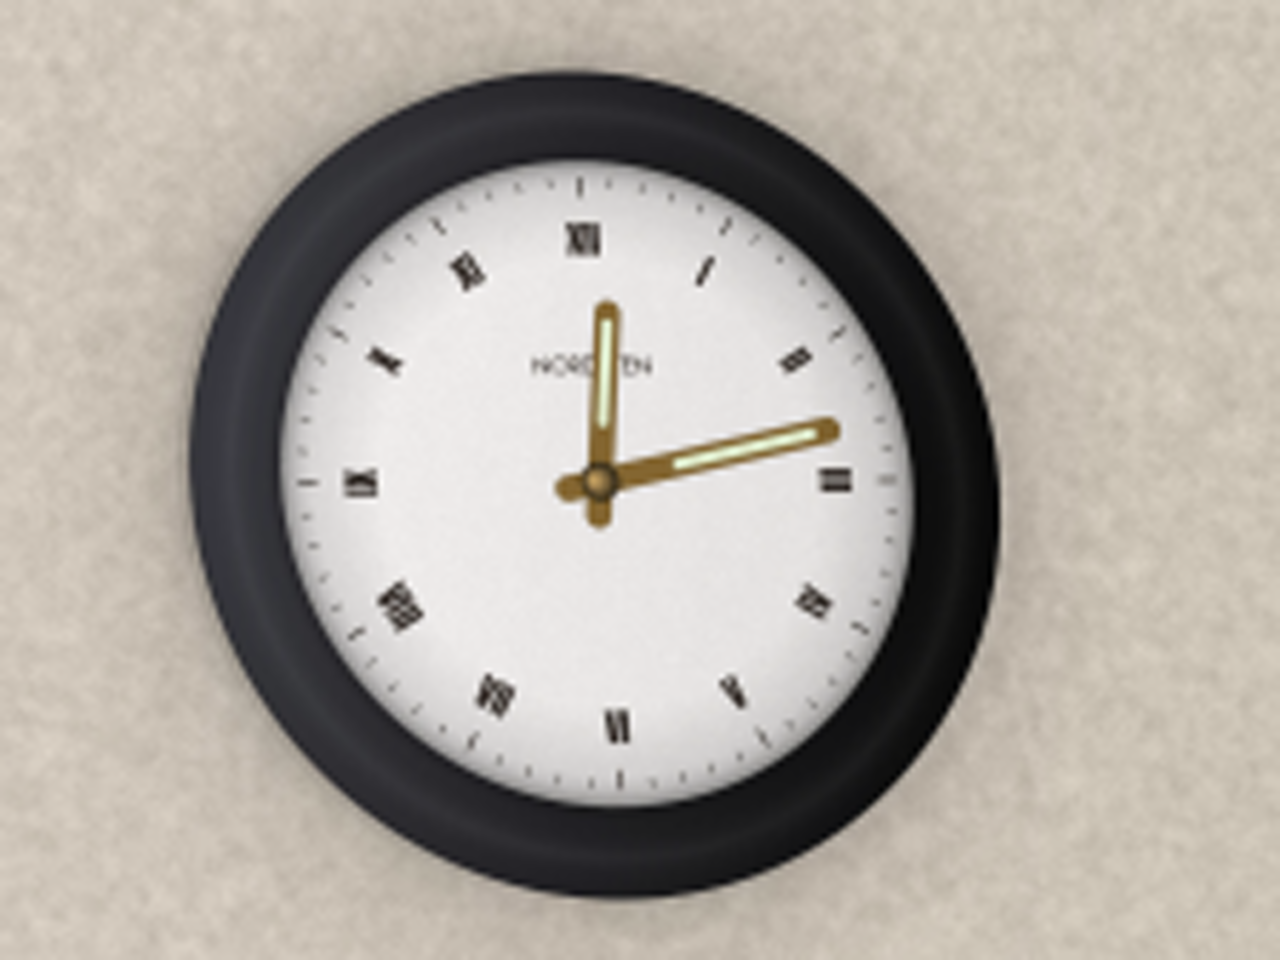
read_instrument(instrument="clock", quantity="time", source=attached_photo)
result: 12:13
